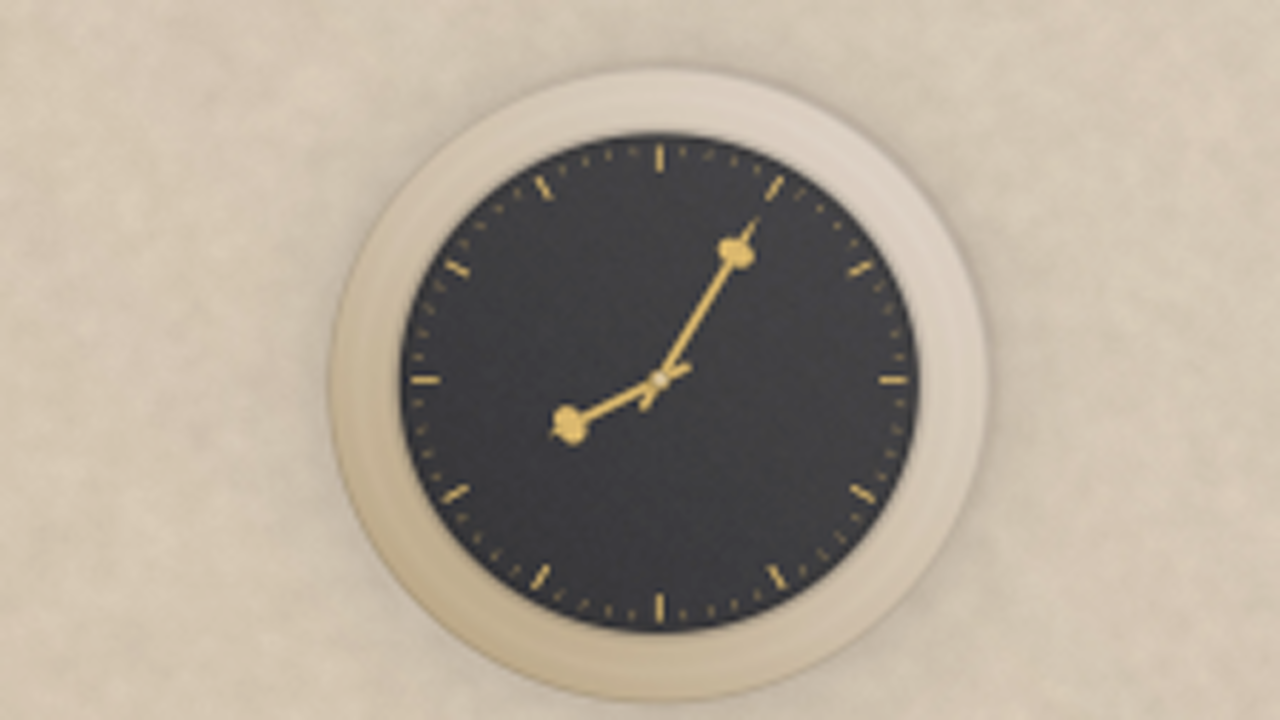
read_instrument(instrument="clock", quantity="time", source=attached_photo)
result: 8:05
